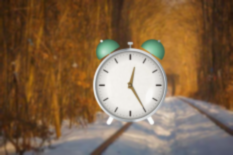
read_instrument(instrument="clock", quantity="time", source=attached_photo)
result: 12:25
